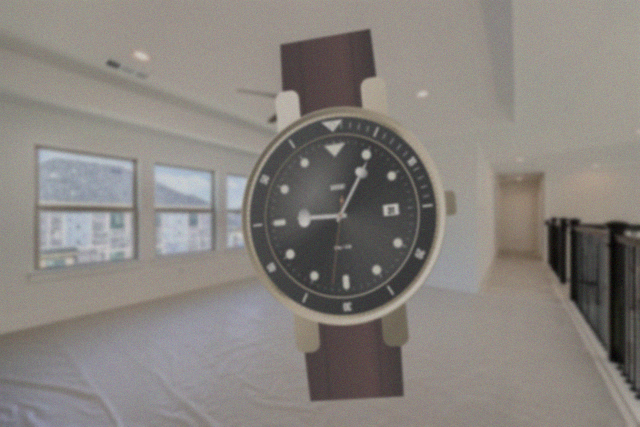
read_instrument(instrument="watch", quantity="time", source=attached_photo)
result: 9:05:32
